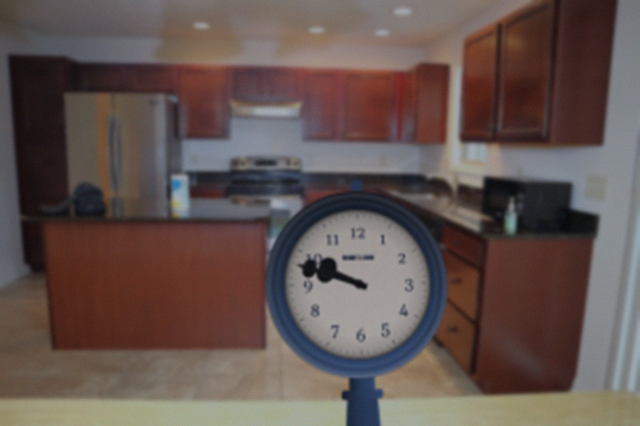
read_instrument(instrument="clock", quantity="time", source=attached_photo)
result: 9:48
